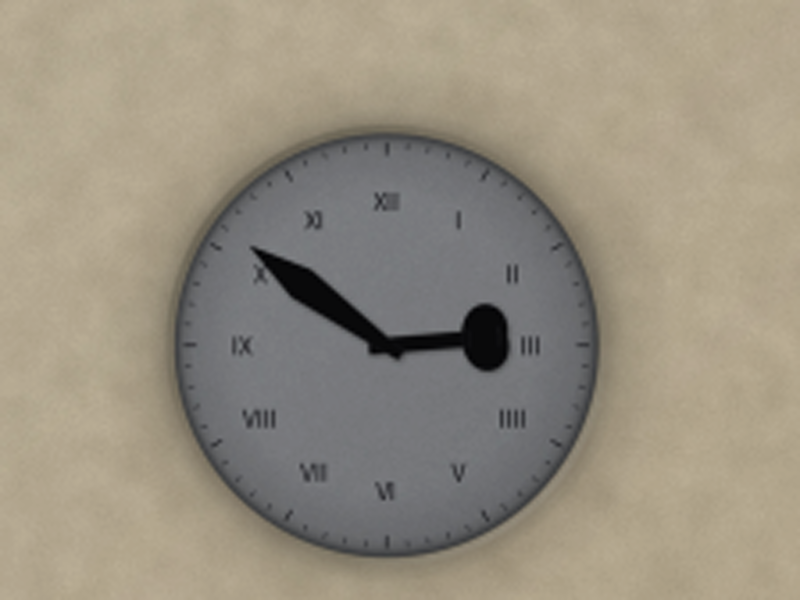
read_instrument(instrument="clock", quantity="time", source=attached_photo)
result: 2:51
